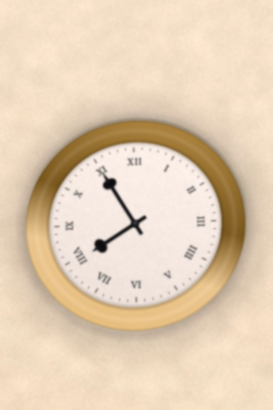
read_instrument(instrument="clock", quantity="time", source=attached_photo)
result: 7:55
